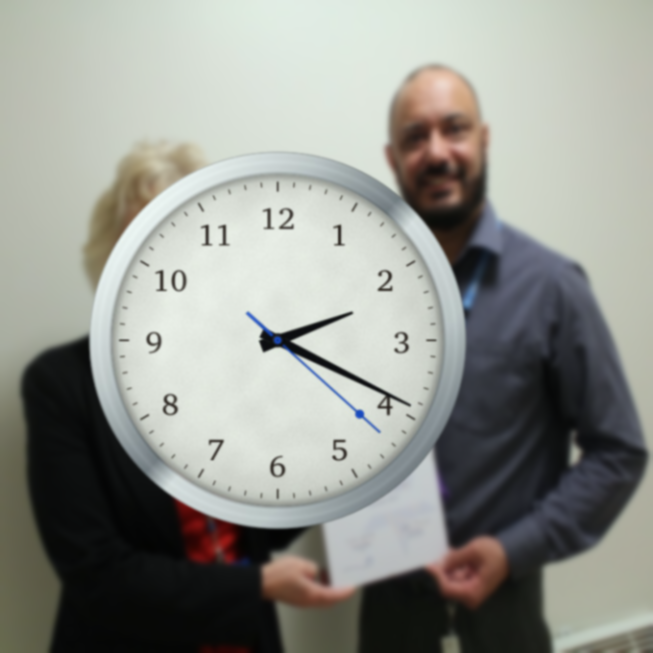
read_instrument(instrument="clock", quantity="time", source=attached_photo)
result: 2:19:22
